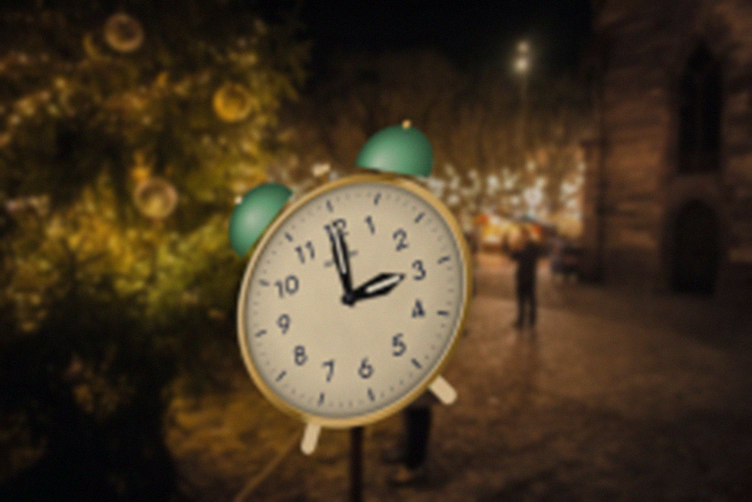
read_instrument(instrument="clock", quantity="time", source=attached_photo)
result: 3:00
